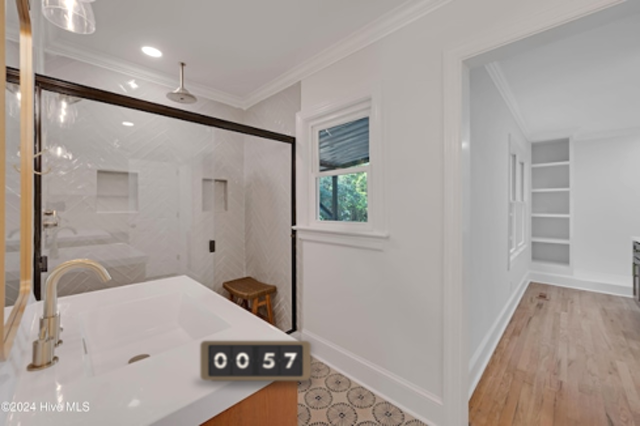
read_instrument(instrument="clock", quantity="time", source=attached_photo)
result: 0:57
